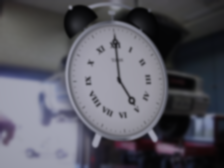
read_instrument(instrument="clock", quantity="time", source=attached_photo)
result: 5:00
